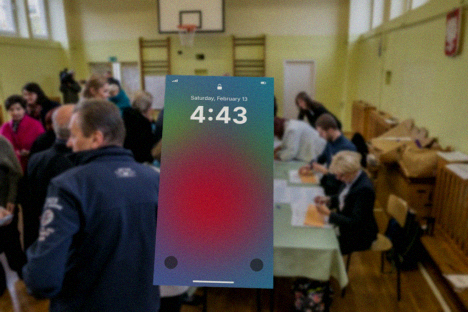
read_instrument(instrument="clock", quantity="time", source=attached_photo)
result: 4:43
